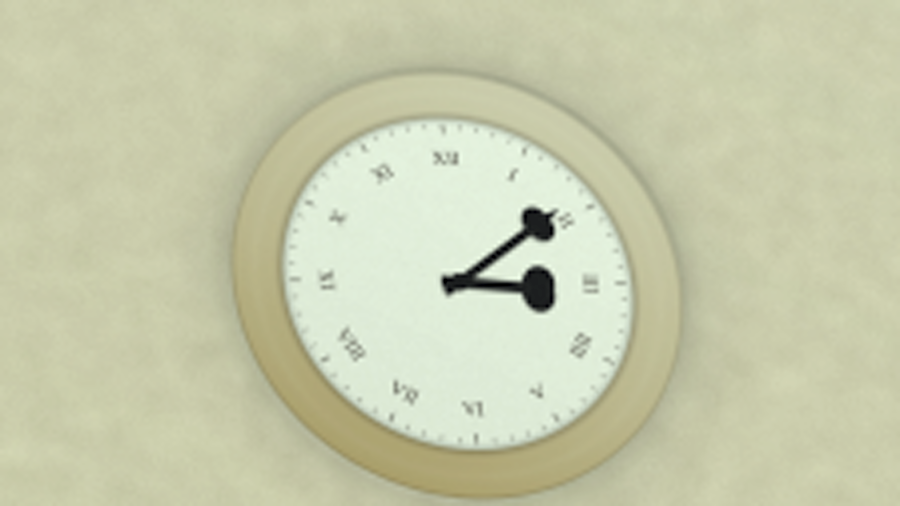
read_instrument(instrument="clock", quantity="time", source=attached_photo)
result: 3:09
